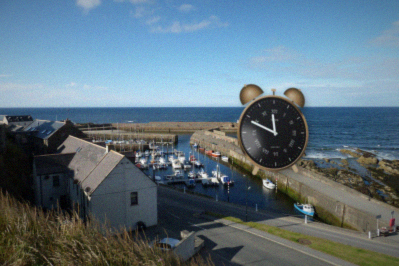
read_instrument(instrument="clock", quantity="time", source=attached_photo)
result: 11:49
